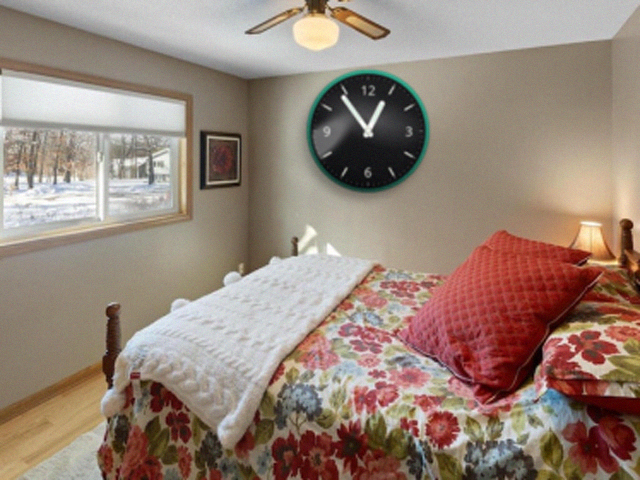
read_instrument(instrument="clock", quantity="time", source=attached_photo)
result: 12:54
